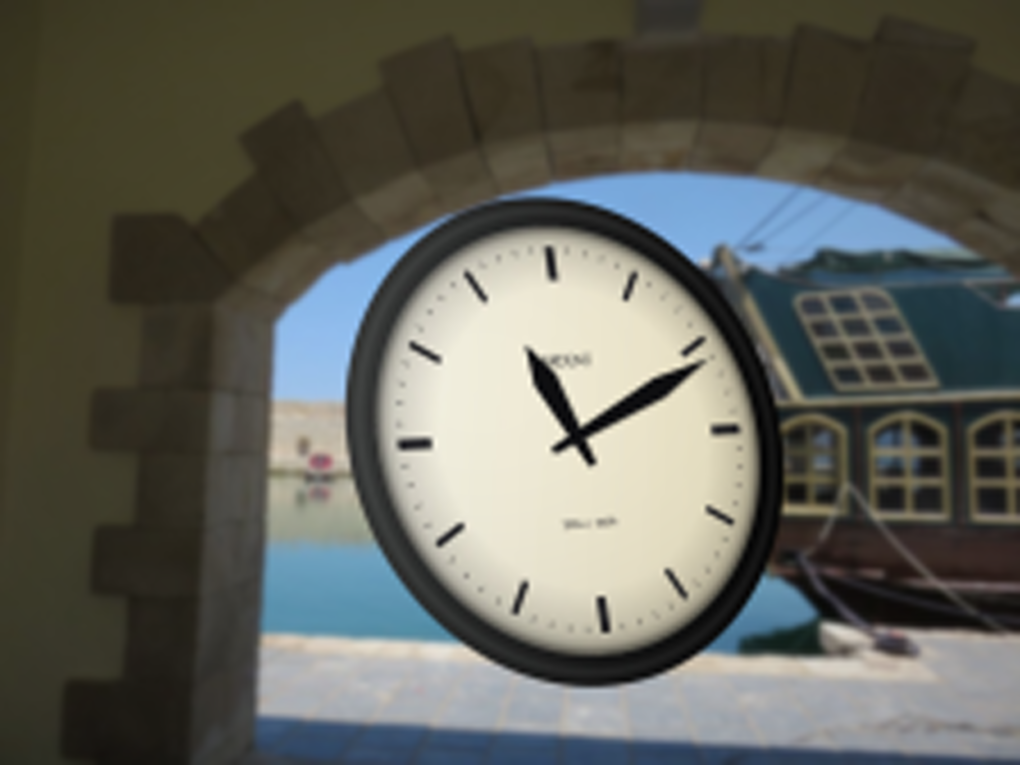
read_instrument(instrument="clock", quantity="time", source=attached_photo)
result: 11:11
